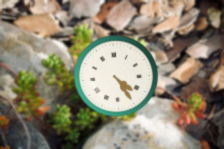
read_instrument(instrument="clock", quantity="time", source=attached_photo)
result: 4:25
